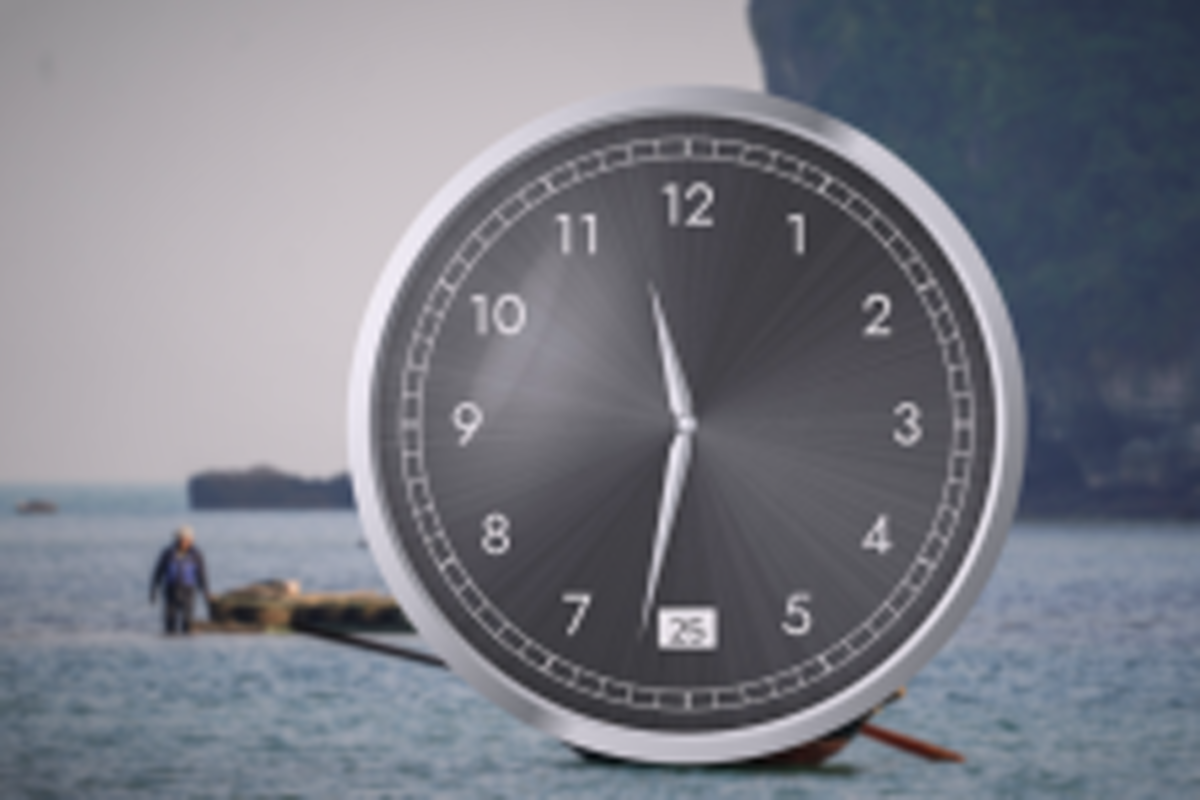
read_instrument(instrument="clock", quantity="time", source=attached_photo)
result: 11:32
